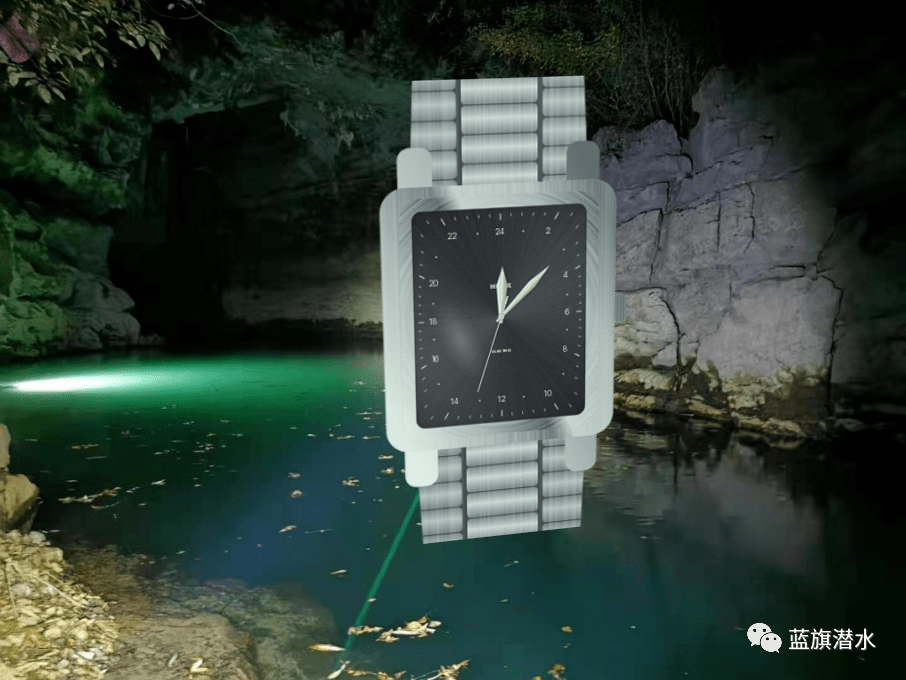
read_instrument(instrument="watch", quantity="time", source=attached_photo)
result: 0:07:33
